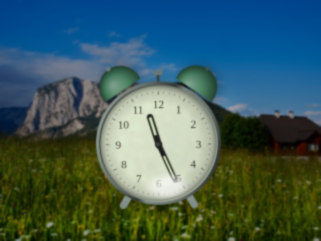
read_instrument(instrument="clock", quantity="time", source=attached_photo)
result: 11:26
